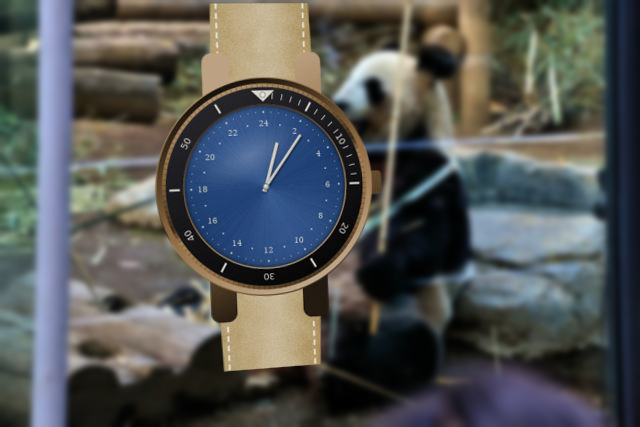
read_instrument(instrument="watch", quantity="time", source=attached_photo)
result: 1:06
